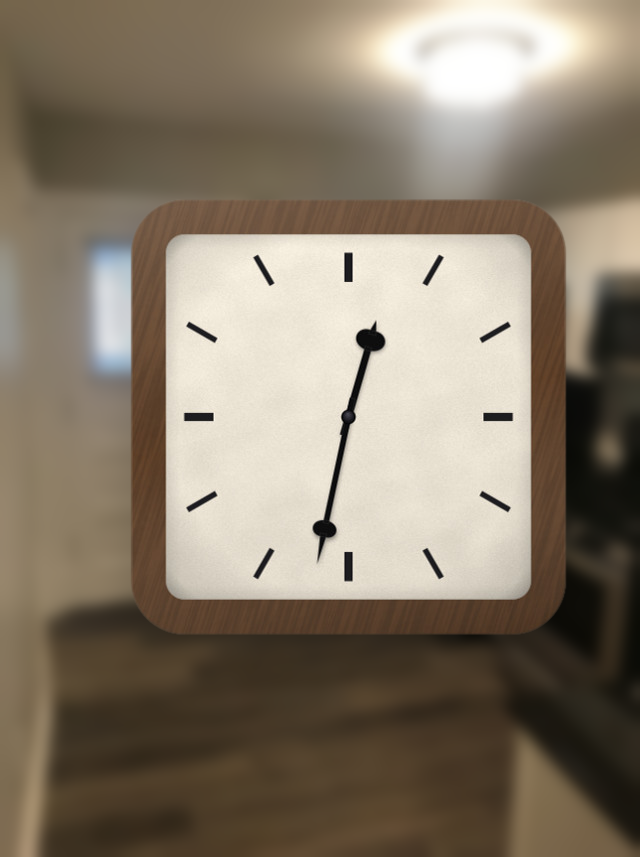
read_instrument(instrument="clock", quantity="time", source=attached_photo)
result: 12:32
